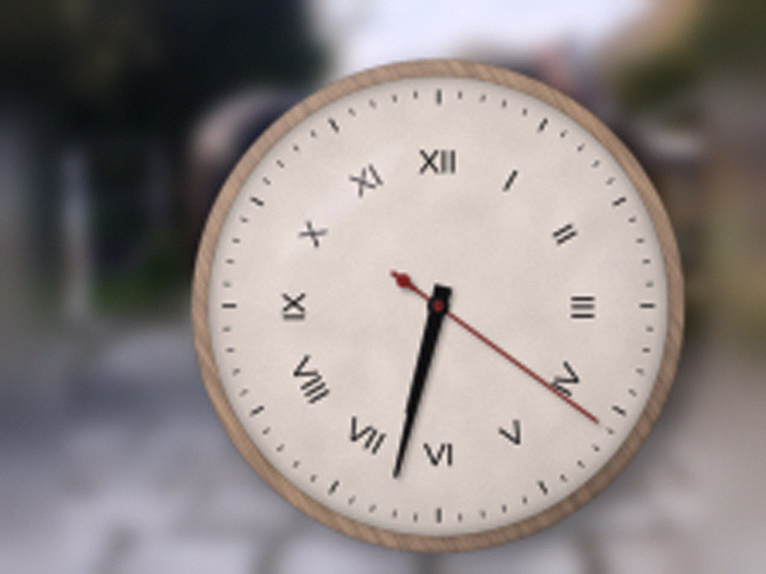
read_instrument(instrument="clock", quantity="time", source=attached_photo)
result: 6:32:21
